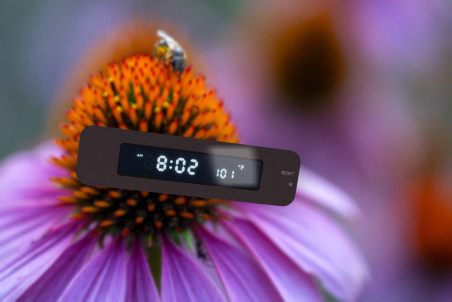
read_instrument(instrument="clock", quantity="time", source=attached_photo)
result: 8:02
